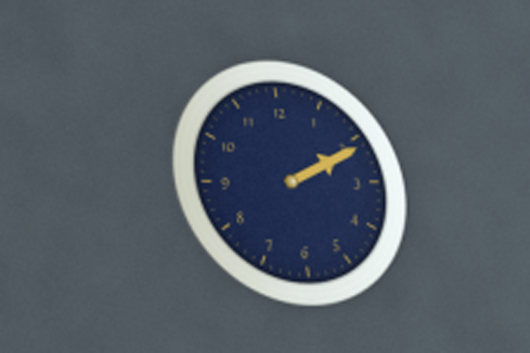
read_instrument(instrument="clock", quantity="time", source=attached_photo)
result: 2:11
